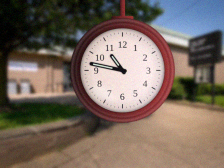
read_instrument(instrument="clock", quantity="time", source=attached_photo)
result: 10:47
